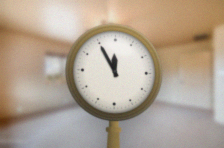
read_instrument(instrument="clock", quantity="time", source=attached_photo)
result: 11:55
